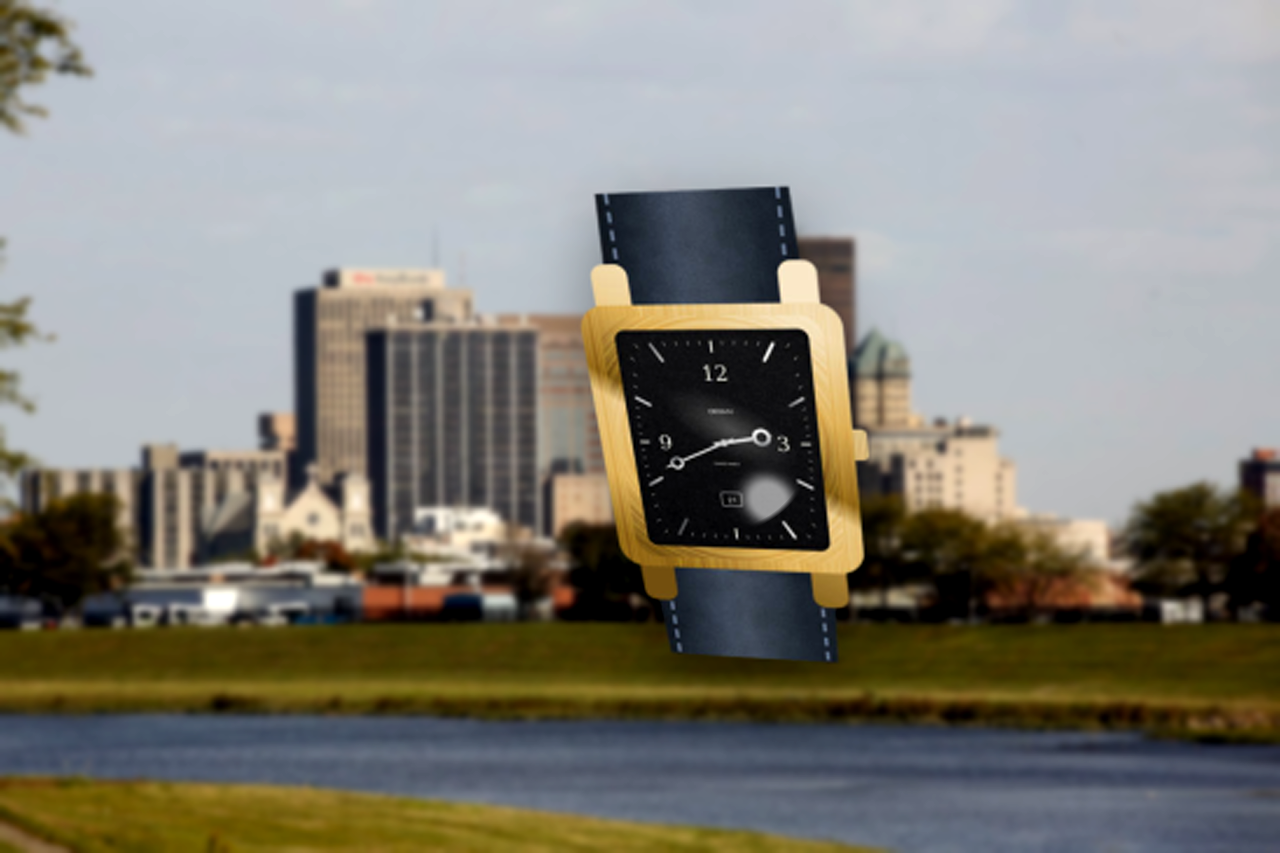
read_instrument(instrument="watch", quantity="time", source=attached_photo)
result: 2:41
